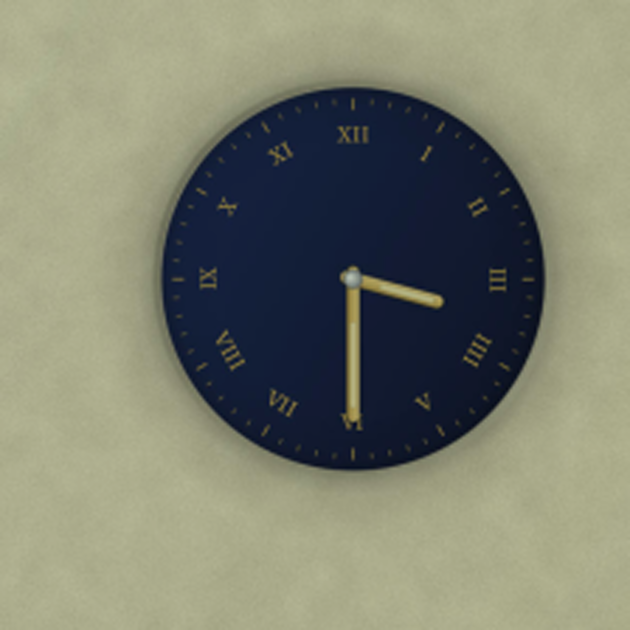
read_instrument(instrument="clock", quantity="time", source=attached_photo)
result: 3:30
